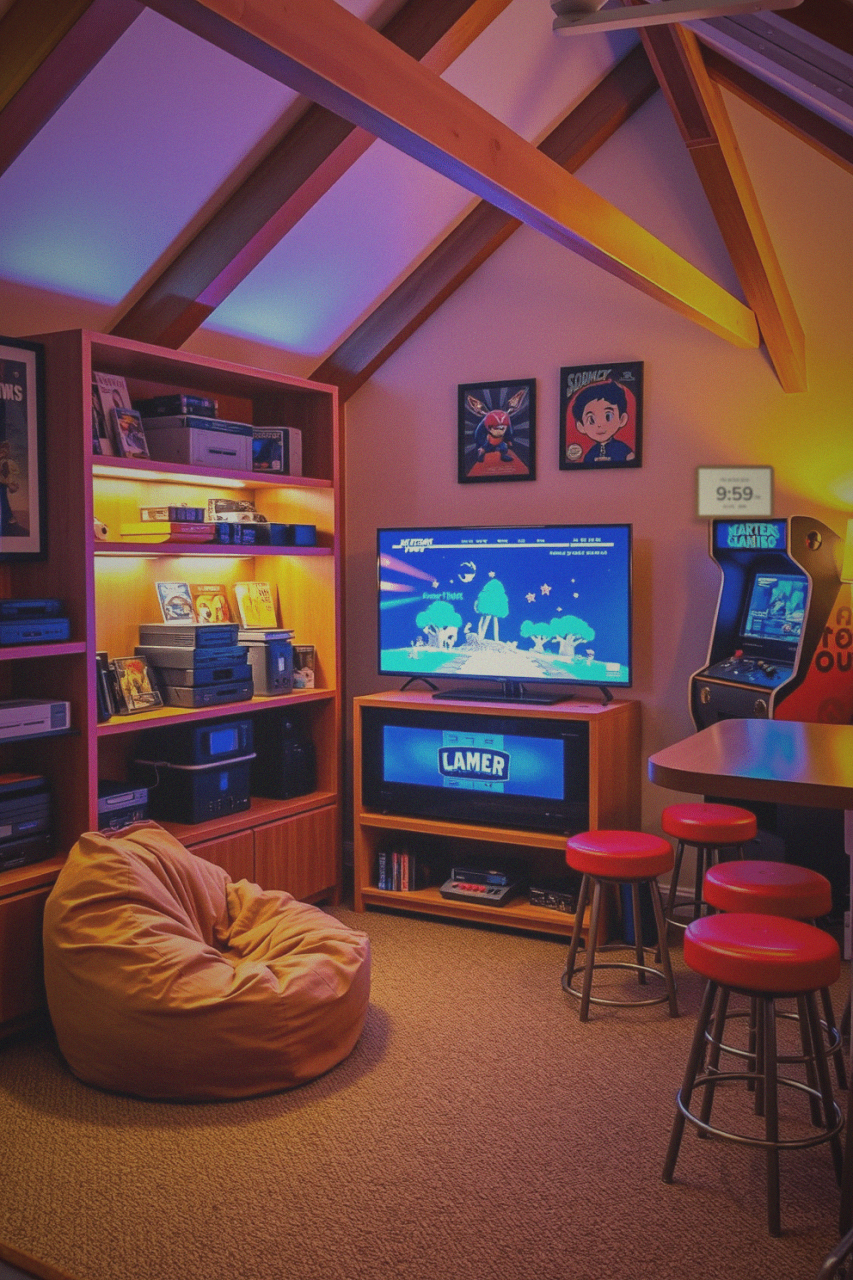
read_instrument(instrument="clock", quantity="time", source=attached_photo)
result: 9:59
